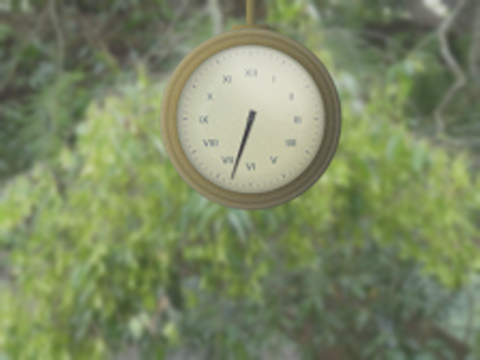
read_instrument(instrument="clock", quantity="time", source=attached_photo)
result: 6:33
